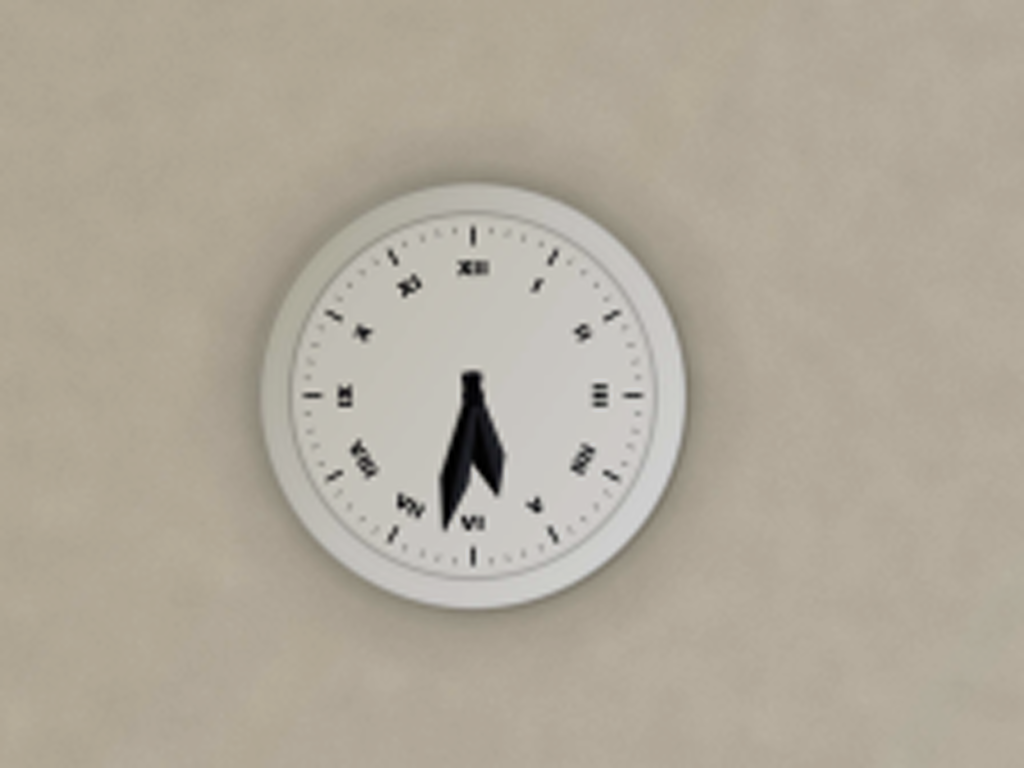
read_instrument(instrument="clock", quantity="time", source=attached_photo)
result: 5:32
